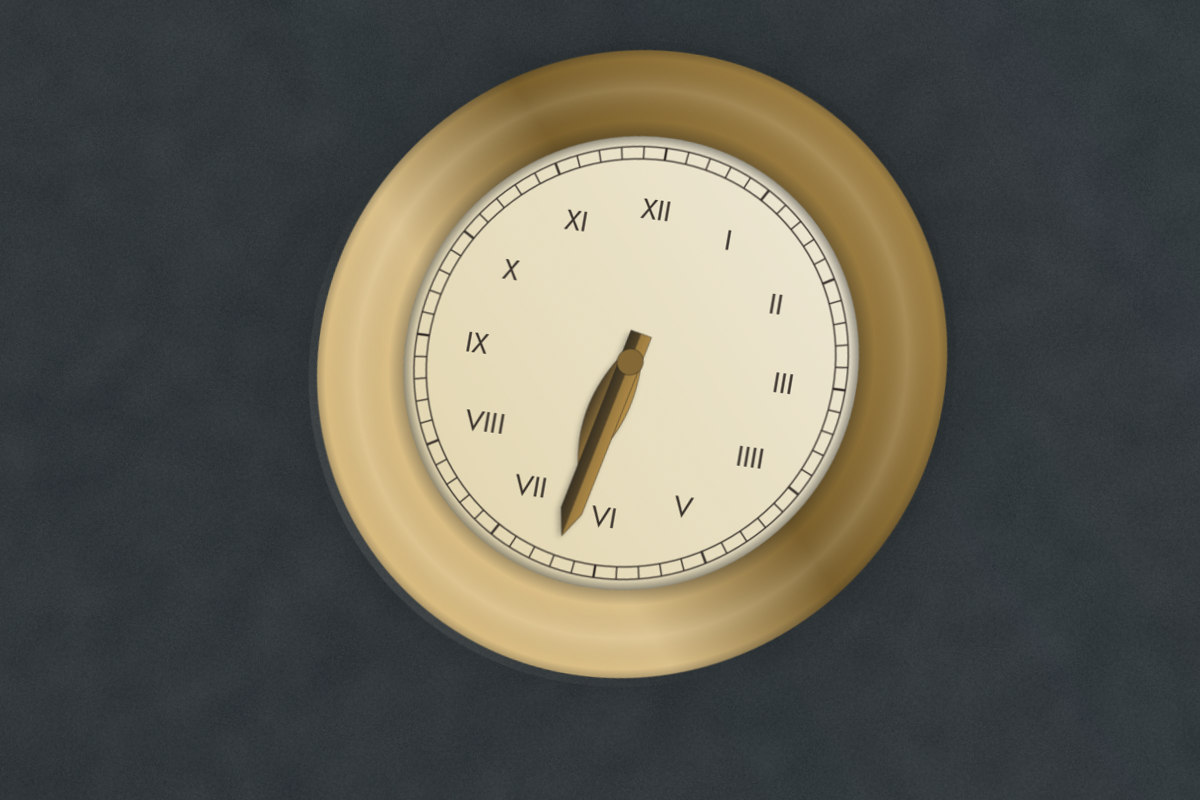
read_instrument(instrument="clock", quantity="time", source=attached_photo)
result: 6:32
